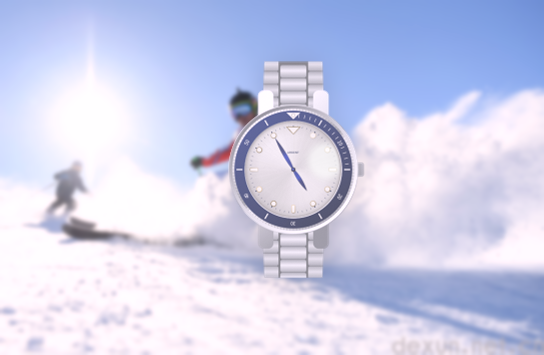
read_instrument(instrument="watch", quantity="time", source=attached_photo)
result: 4:55
